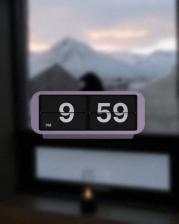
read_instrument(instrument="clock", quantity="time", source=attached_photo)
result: 9:59
